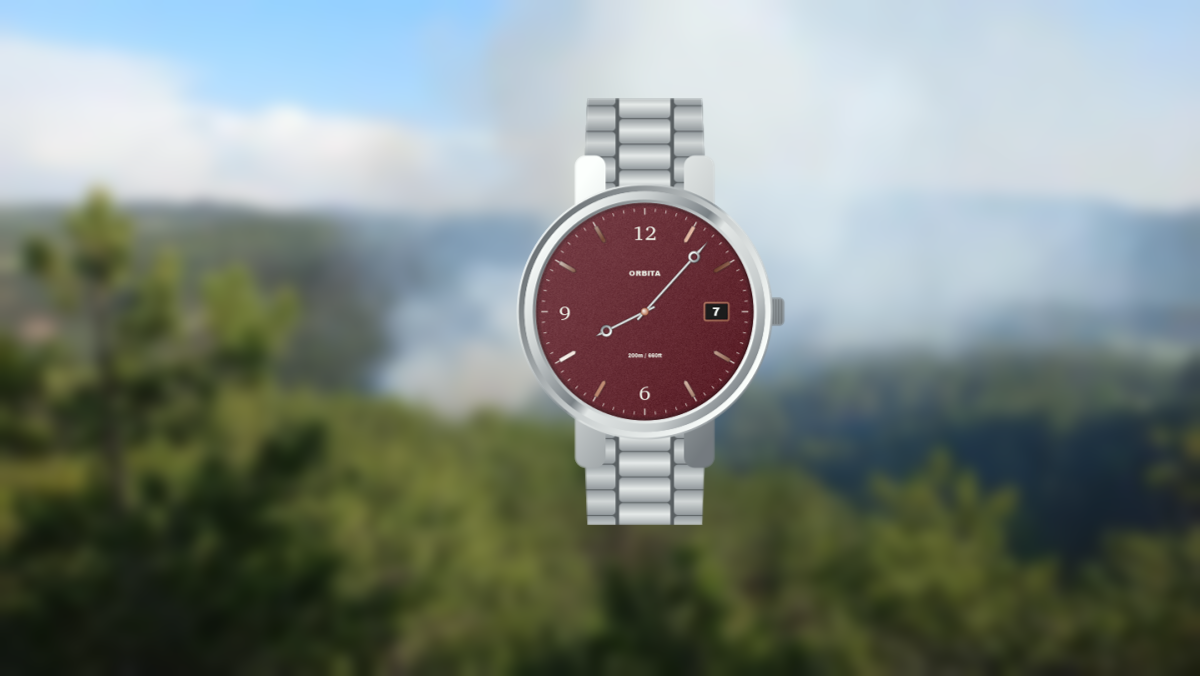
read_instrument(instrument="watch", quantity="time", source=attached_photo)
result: 8:07
